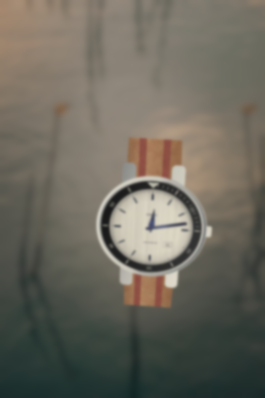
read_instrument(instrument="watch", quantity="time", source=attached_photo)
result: 12:13
